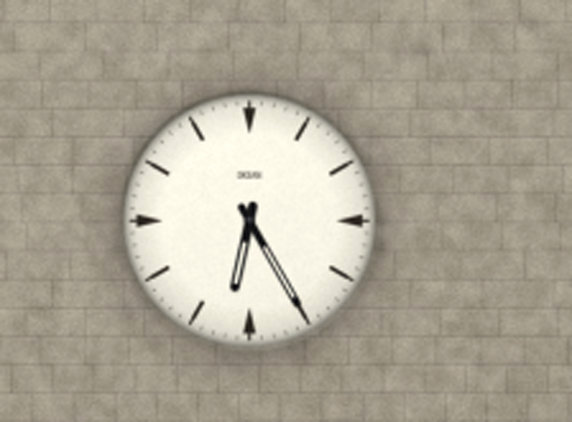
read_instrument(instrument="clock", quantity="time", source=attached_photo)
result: 6:25
